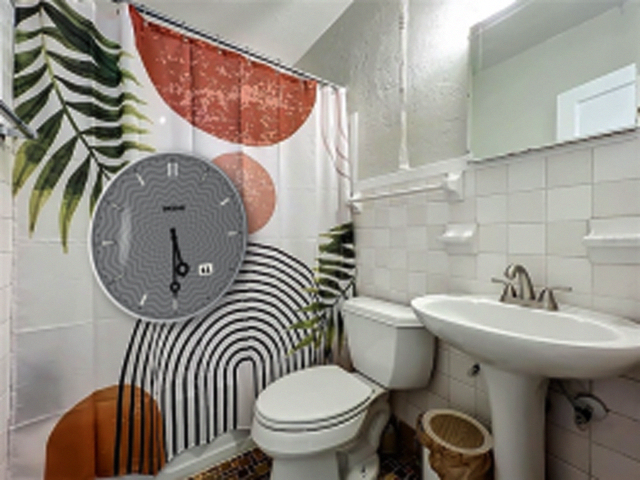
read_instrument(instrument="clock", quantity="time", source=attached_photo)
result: 5:30
